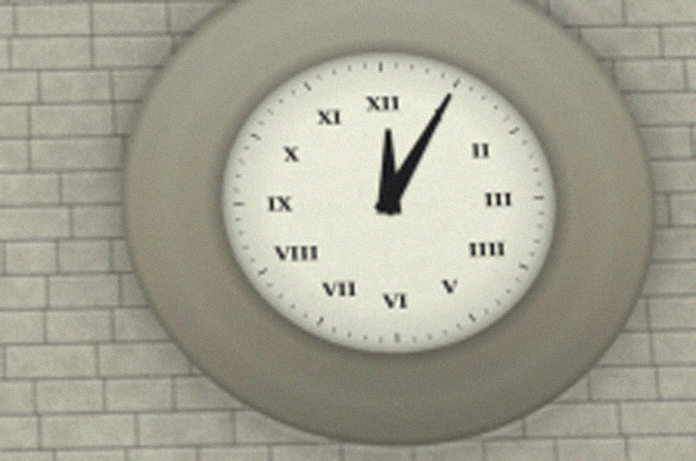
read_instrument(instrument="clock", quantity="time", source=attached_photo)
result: 12:05
